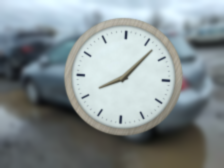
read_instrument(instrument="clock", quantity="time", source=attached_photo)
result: 8:07
